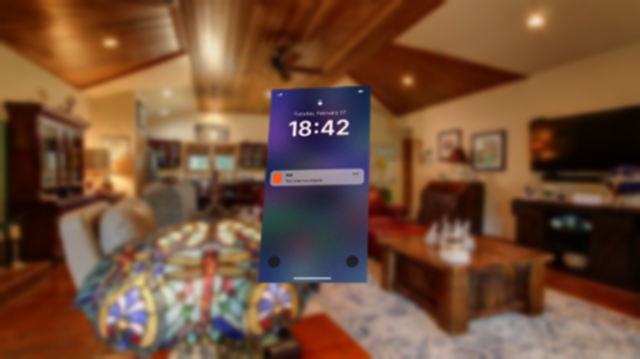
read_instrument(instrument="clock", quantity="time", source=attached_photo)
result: 18:42
